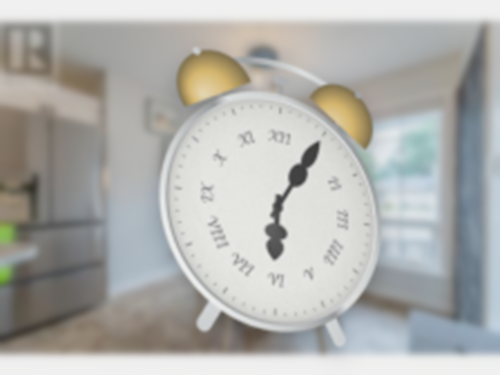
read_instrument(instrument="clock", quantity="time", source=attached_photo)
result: 6:05
